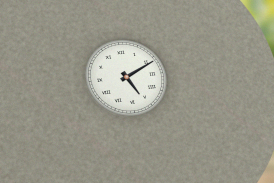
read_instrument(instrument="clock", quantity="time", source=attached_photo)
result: 5:11
